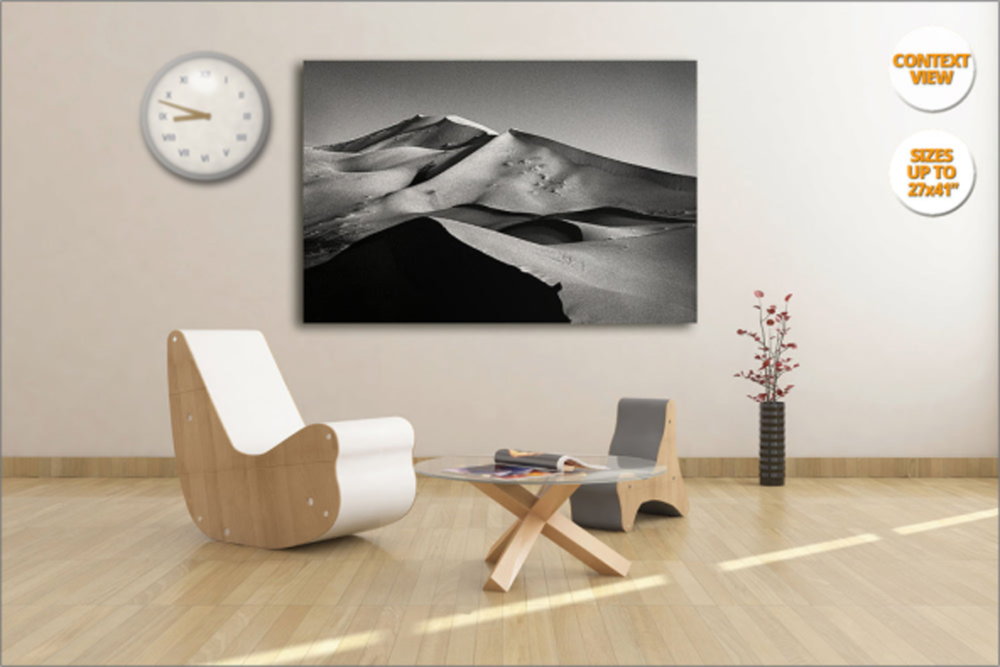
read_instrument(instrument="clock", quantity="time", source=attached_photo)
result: 8:48
